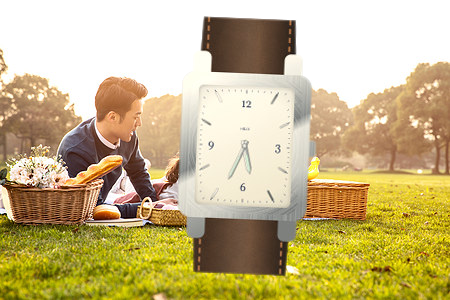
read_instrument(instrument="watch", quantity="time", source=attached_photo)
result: 5:34
